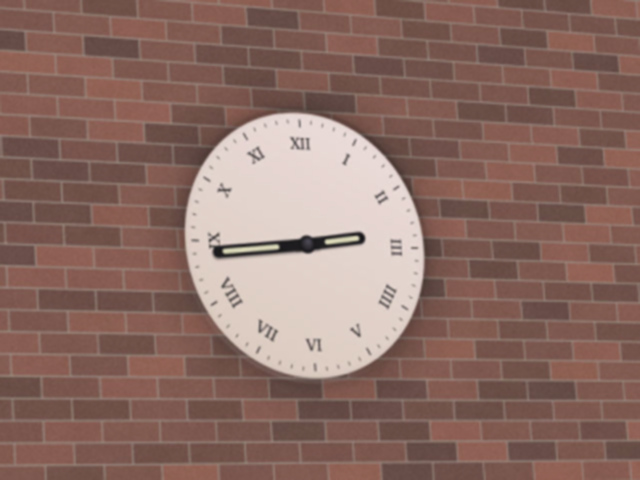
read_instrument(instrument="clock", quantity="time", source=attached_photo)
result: 2:44
